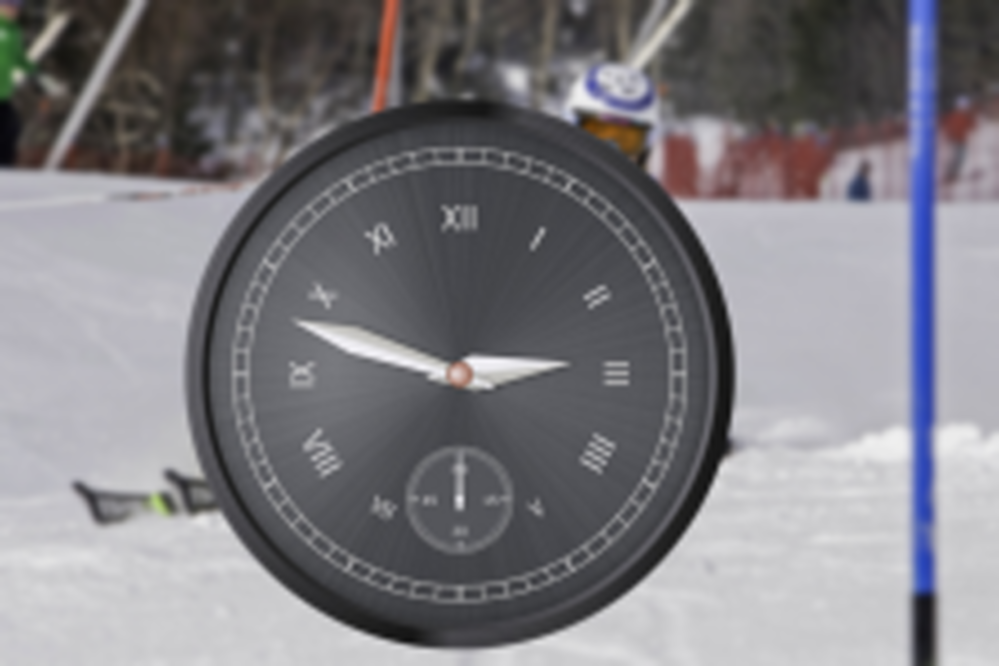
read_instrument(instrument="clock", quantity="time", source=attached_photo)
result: 2:48
